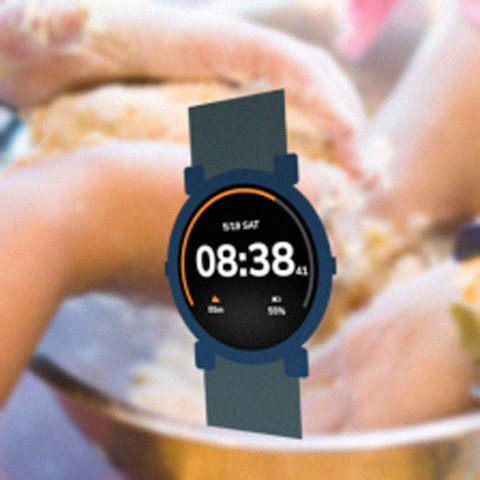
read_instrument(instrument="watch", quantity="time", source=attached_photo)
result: 8:38
